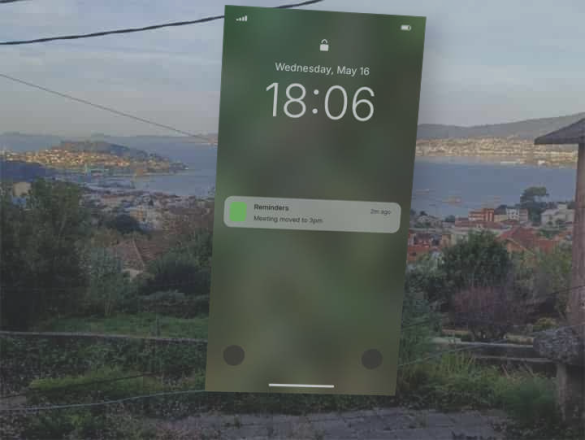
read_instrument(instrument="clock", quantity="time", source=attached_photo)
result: 18:06
